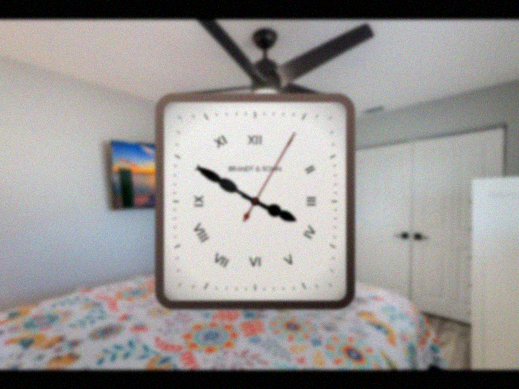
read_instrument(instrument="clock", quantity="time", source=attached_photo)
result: 3:50:05
